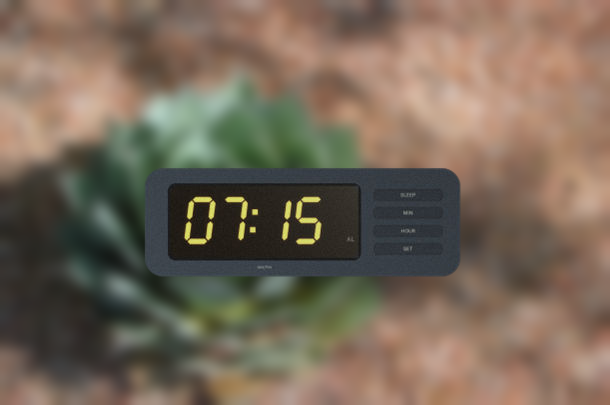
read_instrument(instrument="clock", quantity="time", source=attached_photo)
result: 7:15
